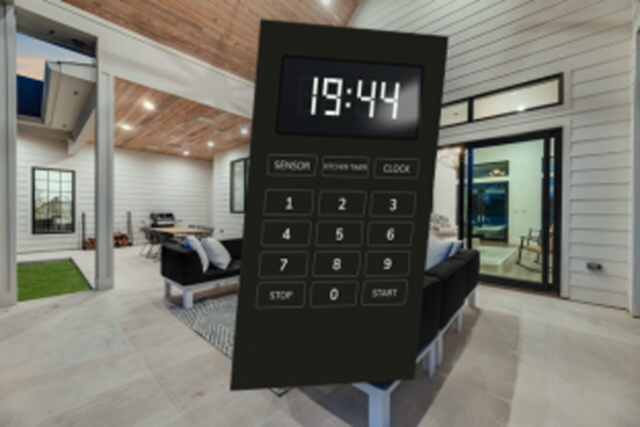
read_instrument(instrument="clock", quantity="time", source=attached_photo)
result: 19:44
